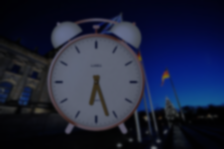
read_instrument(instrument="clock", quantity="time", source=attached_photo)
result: 6:27
